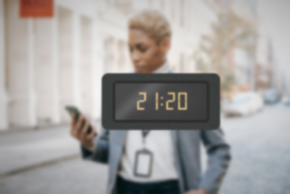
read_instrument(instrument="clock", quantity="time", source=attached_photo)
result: 21:20
